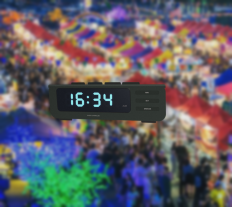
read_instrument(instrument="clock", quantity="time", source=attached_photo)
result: 16:34
